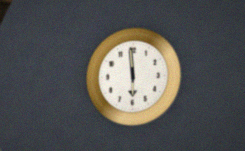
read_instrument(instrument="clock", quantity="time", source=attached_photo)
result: 5:59
